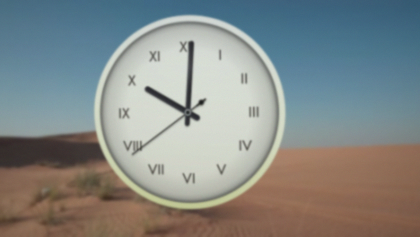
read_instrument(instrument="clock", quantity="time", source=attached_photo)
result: 10:00:39
